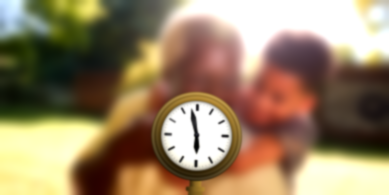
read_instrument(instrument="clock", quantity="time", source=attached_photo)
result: 5:58
